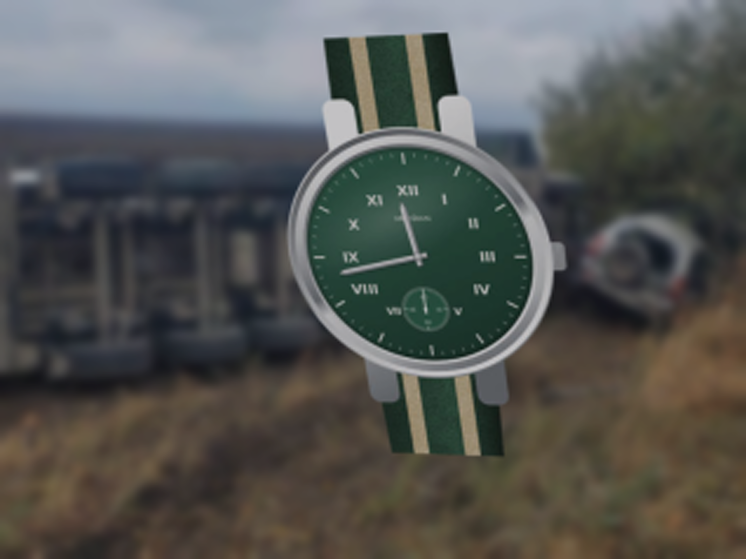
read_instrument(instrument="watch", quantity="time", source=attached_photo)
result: 11:43
